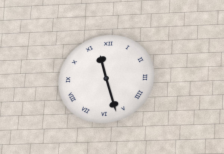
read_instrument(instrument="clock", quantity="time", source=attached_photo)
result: 11:27
